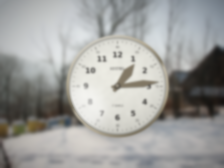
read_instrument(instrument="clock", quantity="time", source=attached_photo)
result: 1:14
